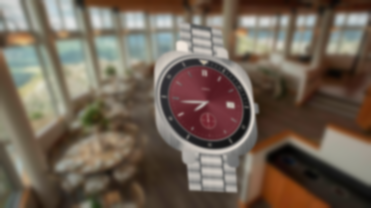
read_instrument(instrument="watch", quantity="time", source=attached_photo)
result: 7:44
